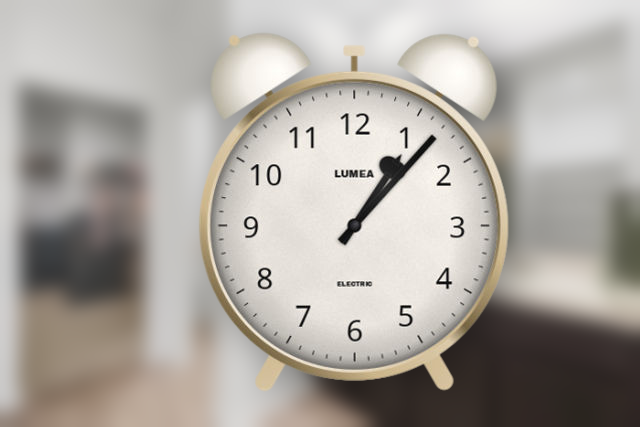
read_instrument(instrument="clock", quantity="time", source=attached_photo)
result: 1:07
